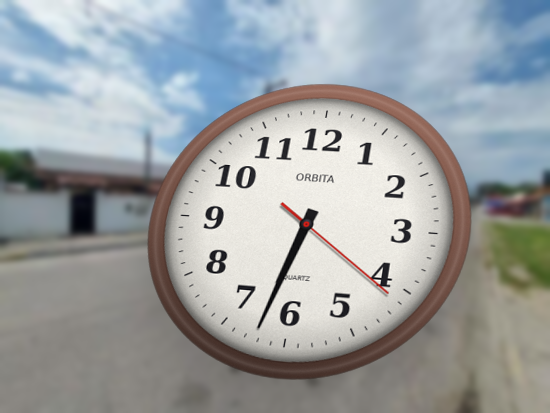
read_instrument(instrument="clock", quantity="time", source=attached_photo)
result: 6:32:21
